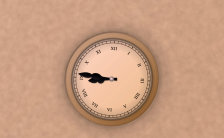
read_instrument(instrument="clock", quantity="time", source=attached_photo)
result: 8:46
